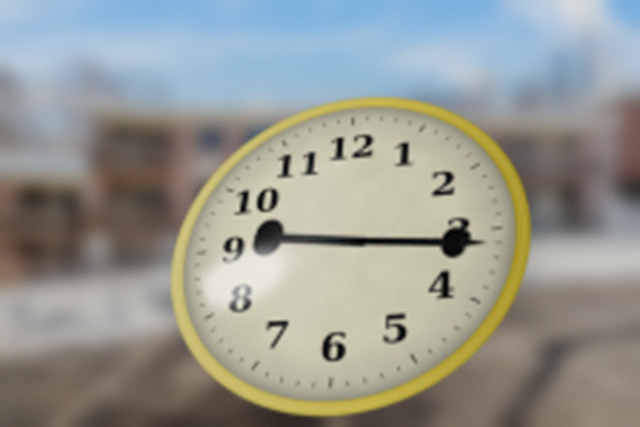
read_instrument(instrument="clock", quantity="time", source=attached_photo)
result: 9:16
